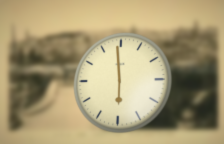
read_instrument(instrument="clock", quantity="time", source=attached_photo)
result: 5:59
